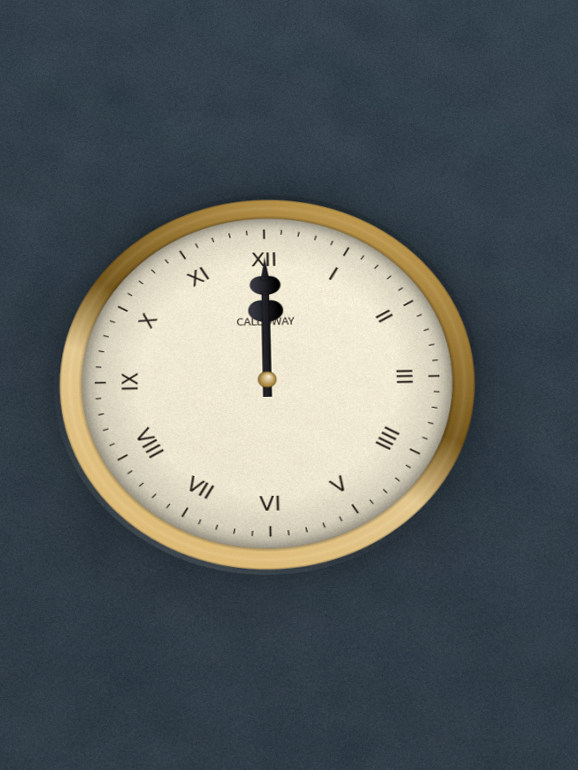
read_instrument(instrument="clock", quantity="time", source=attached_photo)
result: 12:00
